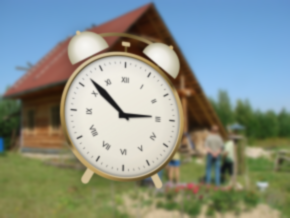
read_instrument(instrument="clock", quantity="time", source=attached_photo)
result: 2:52
